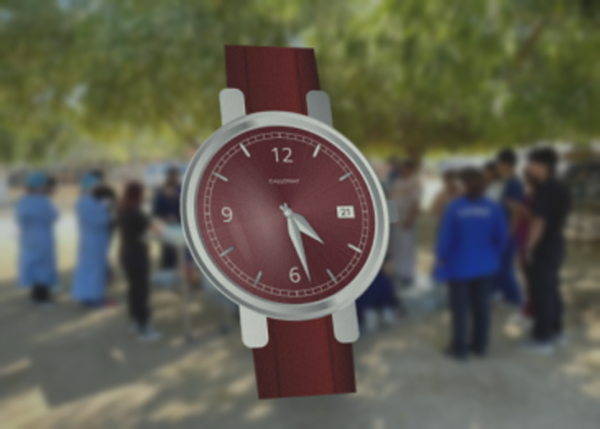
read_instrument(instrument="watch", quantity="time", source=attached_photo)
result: 4:28
